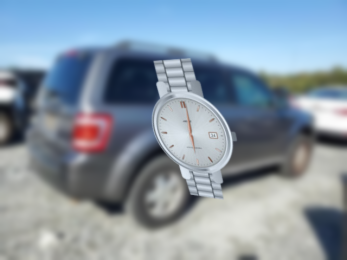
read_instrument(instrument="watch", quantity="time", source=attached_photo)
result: 6:01
